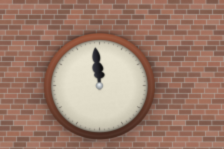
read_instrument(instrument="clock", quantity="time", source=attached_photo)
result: 11:59
